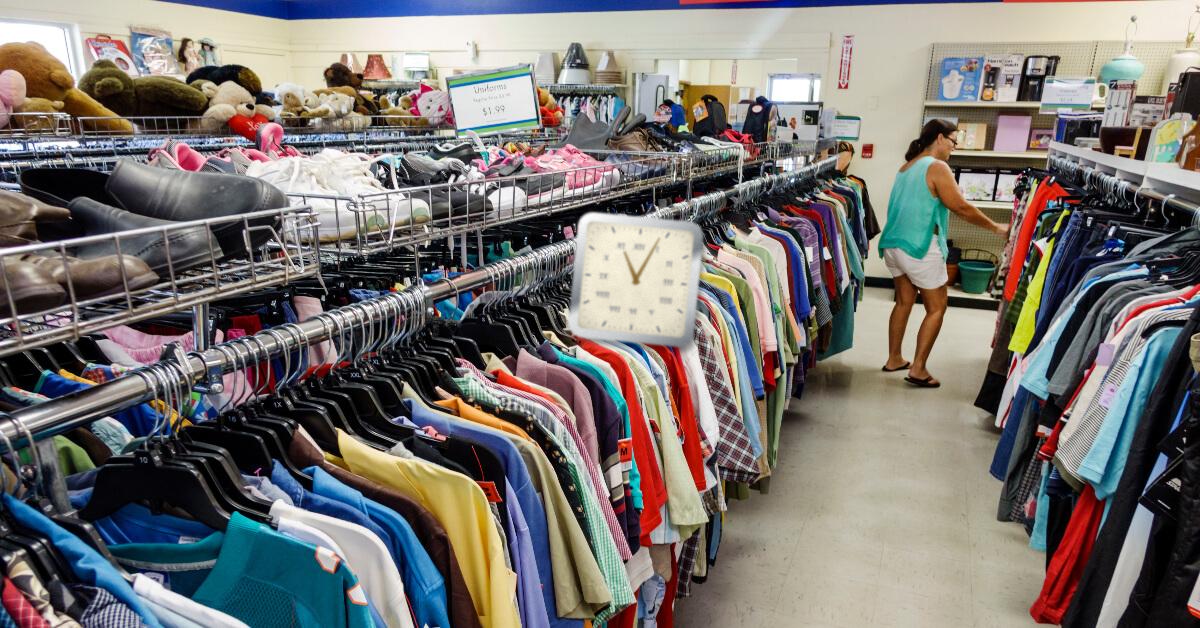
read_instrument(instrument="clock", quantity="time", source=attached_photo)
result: 11:04
